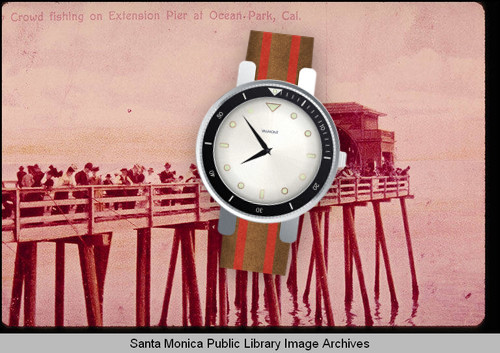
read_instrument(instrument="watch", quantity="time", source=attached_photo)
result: 7:53
